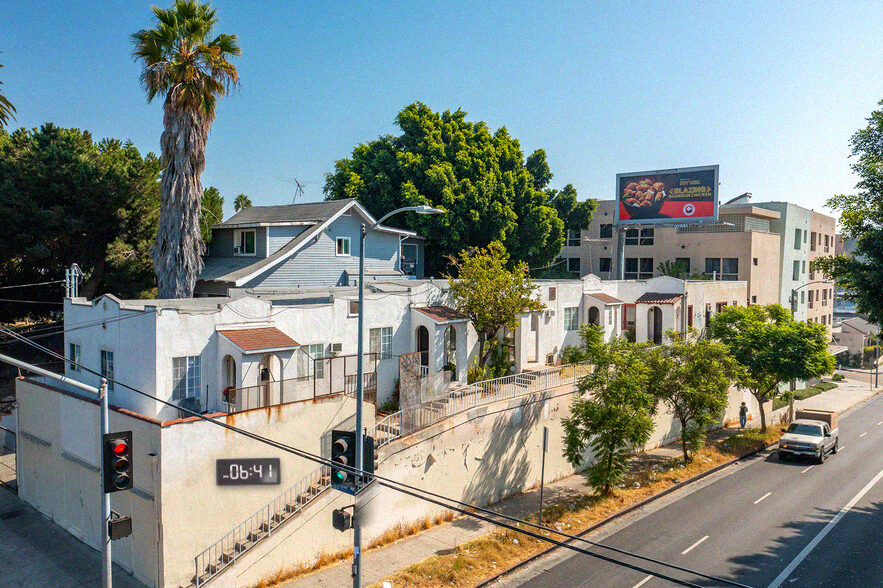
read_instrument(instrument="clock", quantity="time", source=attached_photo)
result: 6:41
